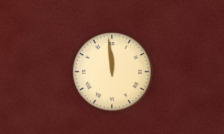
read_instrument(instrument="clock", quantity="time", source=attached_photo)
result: 11:59
